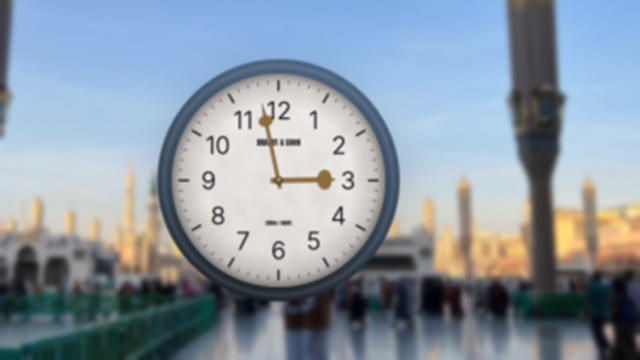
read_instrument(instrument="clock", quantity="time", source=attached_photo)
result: 2:58
